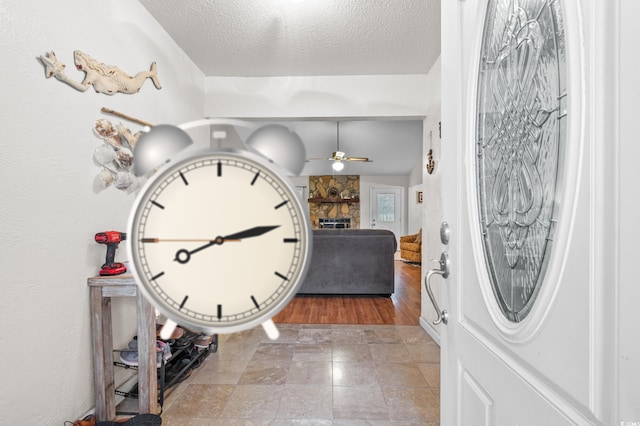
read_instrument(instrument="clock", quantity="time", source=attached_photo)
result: 8:12:45
